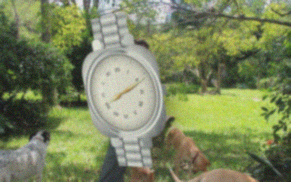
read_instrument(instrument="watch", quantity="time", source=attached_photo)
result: 8:11
